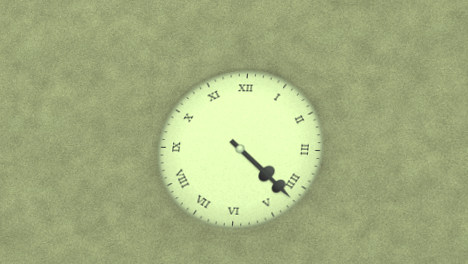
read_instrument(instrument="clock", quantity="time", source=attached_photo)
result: 4:22
